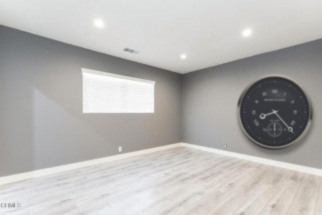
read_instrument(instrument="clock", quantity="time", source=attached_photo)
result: 8:23
